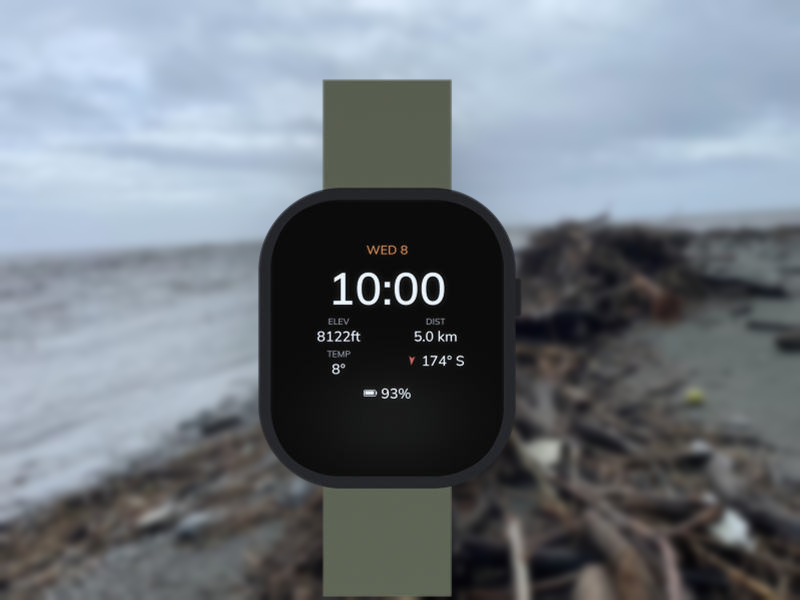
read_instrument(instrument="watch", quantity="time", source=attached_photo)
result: 10:00
